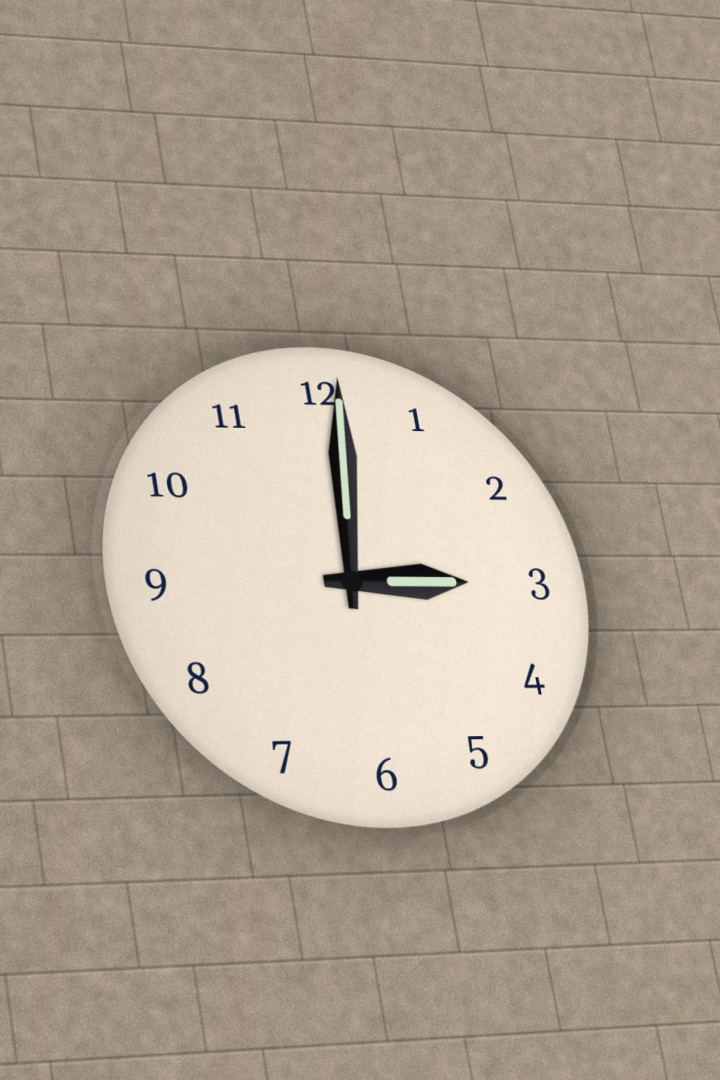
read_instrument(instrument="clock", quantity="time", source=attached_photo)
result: 3:01
